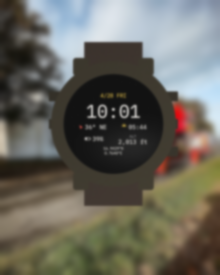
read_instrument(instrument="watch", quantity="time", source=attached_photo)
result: 10:01
